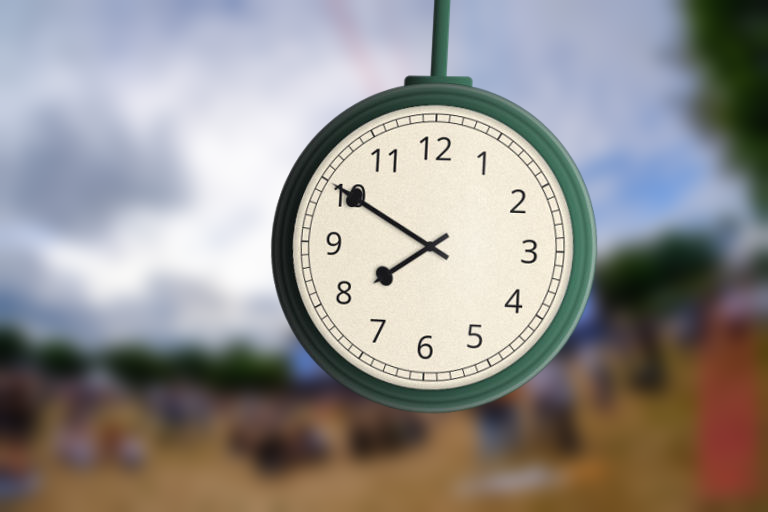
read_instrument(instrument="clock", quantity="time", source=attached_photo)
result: 7:50
